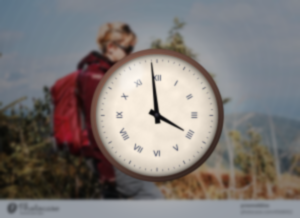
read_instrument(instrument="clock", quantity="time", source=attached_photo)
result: 3:59
